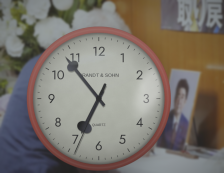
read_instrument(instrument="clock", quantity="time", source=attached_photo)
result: 6:53:34
